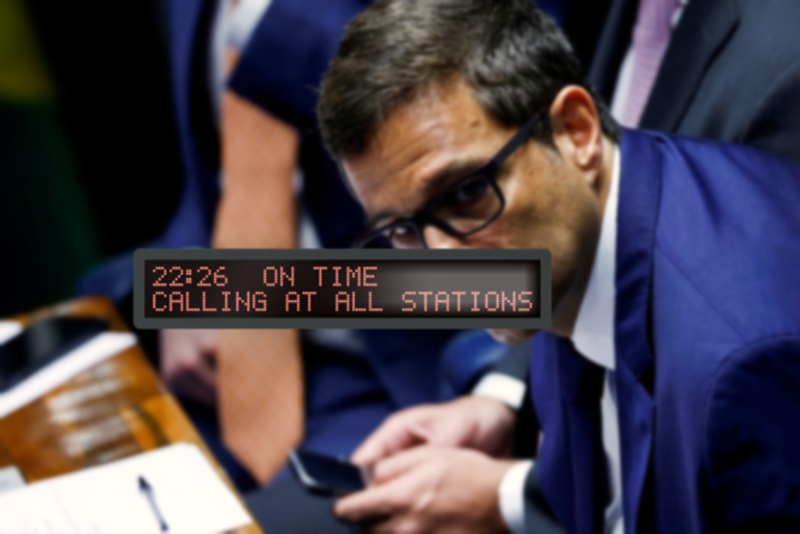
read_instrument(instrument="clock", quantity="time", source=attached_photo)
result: 22:26
